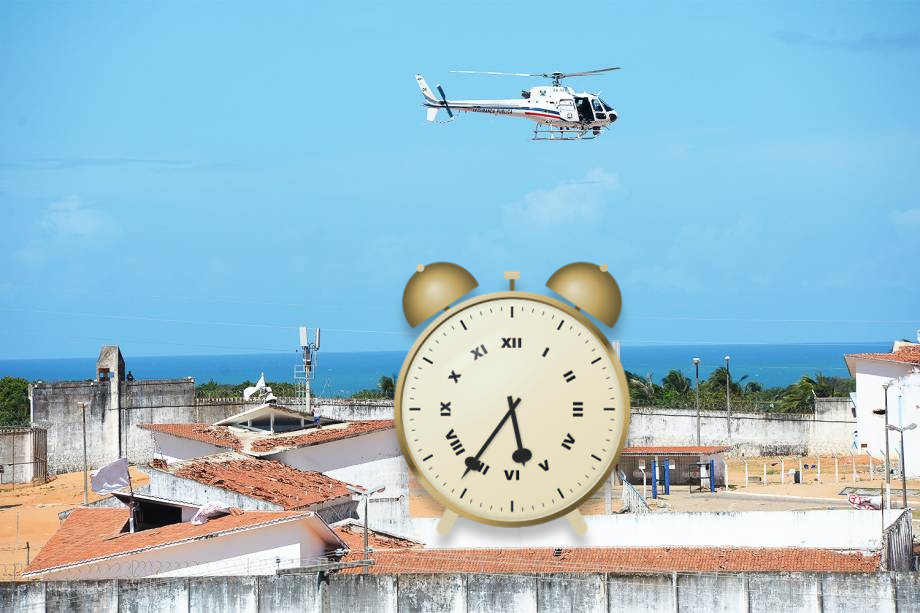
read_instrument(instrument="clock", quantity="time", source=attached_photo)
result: 5:36
